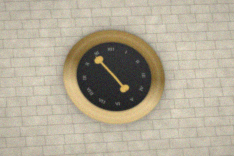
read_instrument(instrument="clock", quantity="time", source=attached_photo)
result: 4:54
